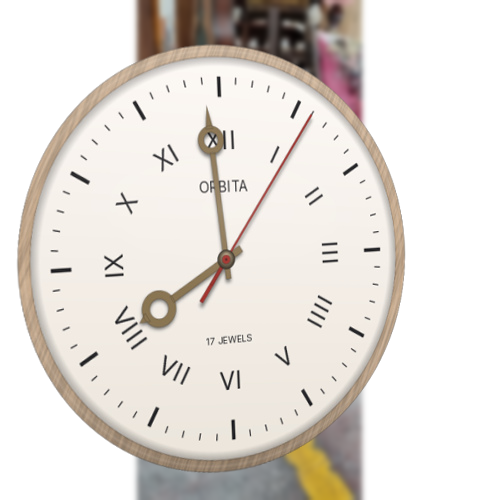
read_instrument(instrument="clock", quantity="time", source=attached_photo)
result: 7:59:06
